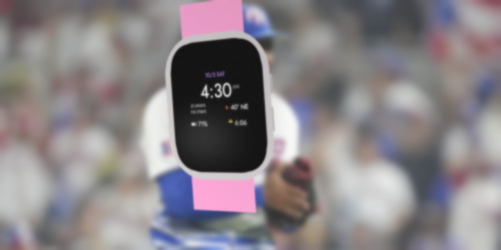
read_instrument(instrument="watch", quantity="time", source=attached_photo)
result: 4:30
